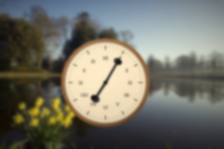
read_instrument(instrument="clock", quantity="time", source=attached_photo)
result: 7:05
